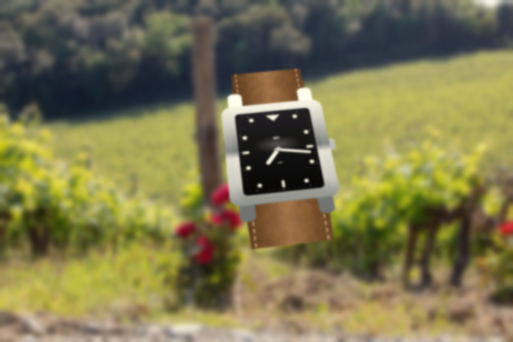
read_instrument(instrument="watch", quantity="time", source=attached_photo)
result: 7:17
